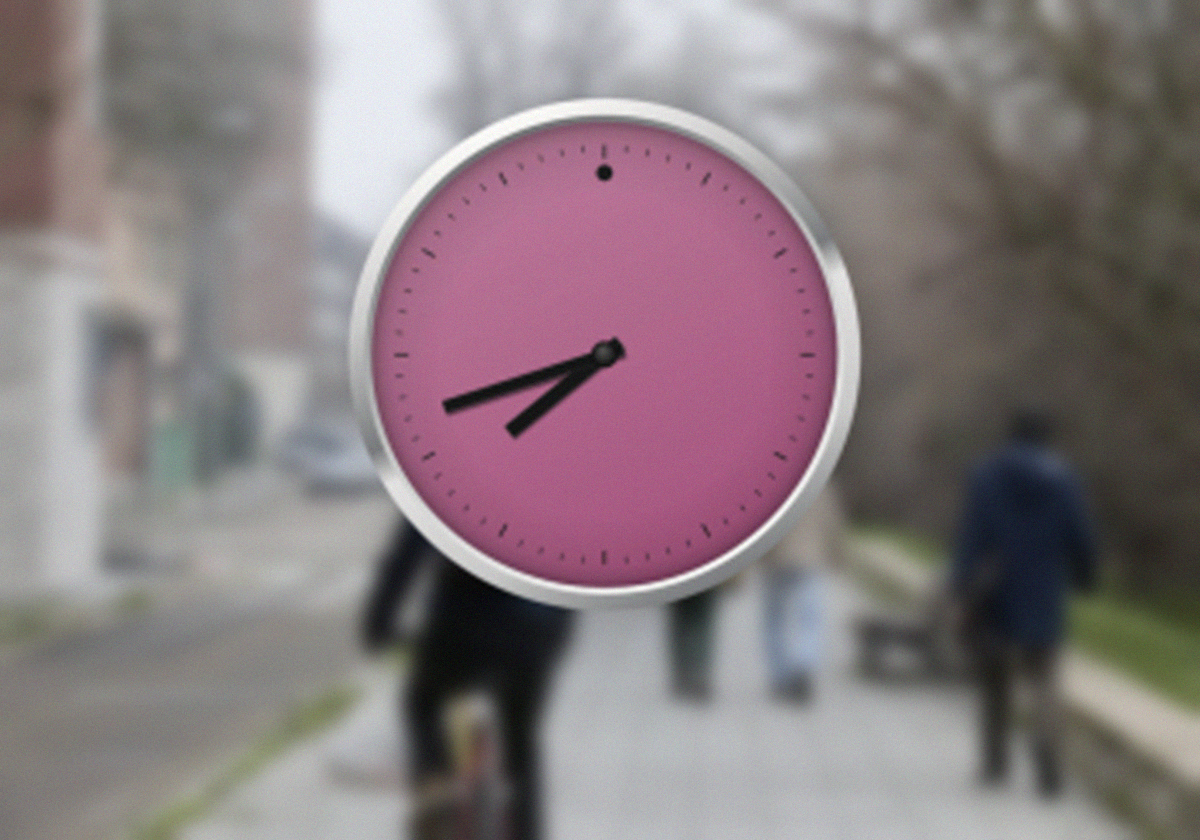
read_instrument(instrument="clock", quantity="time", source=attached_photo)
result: 7:42
